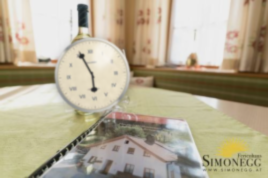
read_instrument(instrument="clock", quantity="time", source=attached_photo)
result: 5:56
